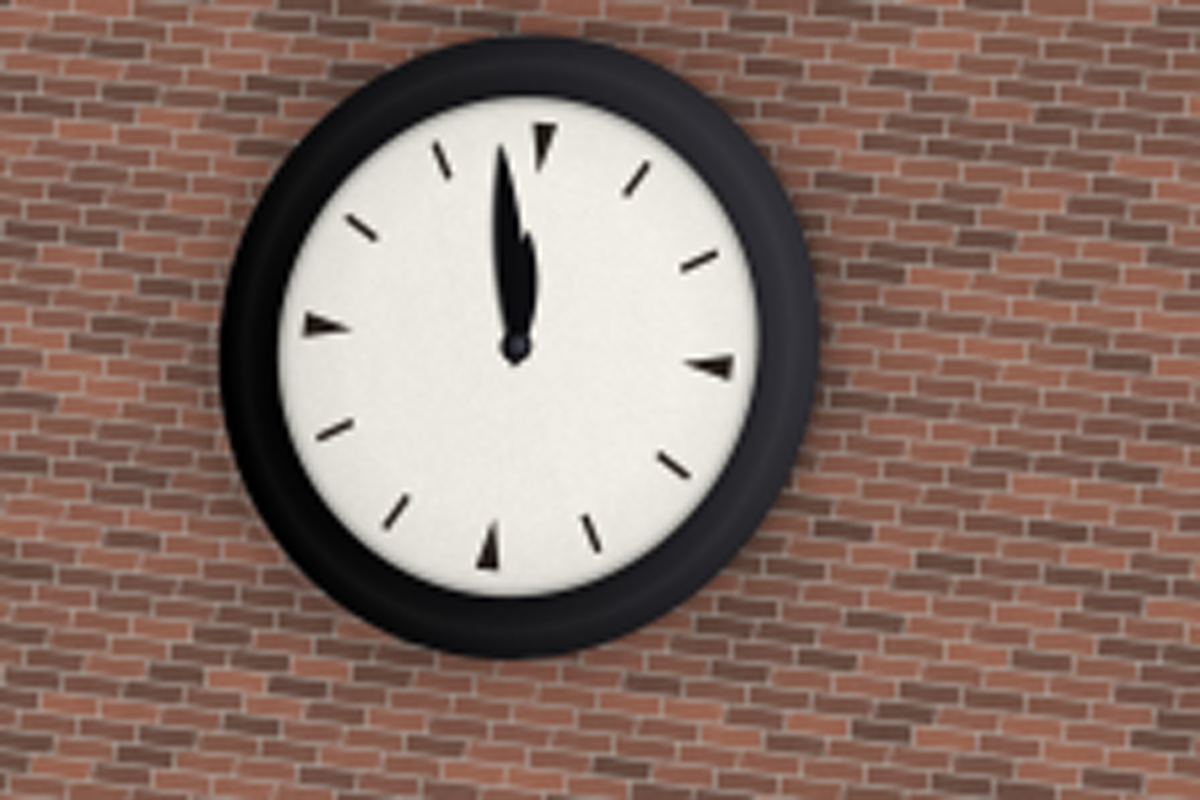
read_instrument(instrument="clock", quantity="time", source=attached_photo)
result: 11:58
